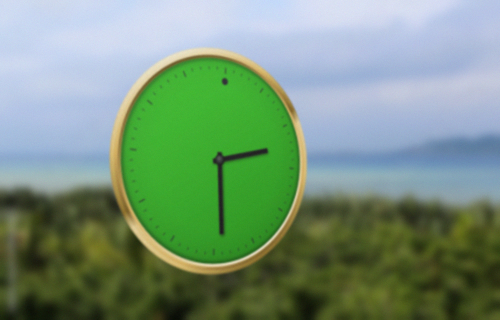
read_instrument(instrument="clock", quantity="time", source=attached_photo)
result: 2:29
